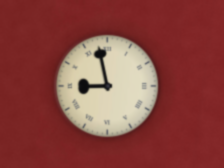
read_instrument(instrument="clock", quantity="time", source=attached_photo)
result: 8:58
